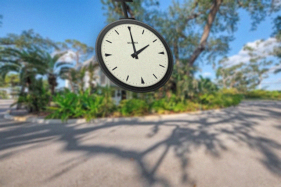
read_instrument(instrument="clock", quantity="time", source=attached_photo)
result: 2:00
